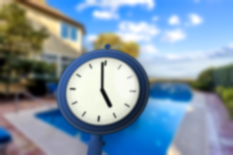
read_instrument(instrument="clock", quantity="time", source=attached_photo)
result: 4:59
